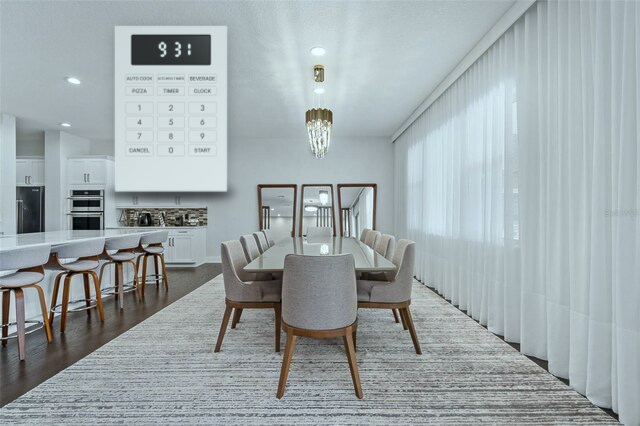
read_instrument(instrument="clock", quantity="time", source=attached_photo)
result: 9:31
